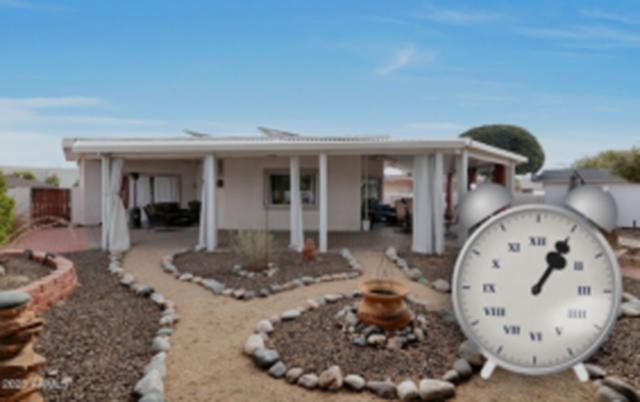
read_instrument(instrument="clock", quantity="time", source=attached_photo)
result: 1:05
